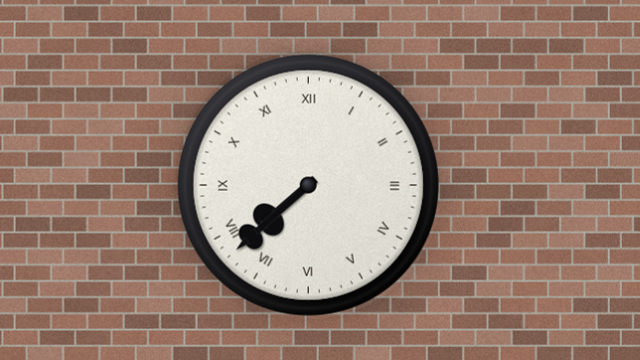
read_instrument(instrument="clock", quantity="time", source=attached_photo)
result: 7:38
